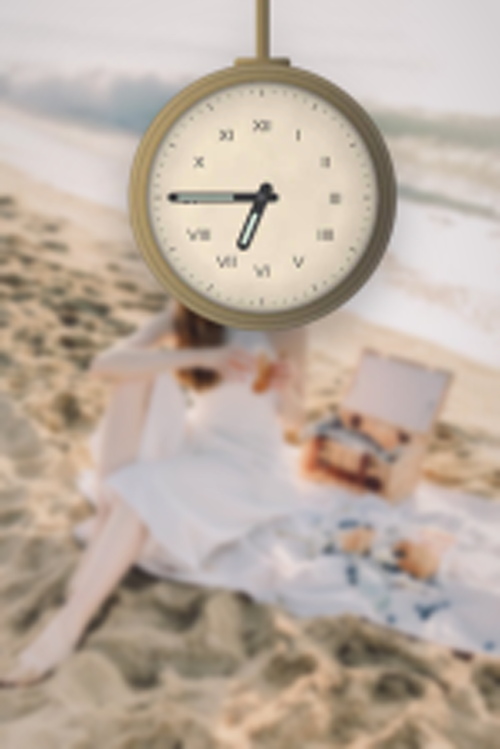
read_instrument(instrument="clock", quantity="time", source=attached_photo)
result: 6:45
